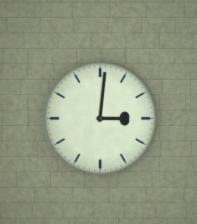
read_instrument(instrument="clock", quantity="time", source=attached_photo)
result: 3:01
